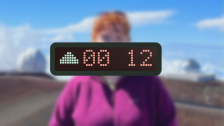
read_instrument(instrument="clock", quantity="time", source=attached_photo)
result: 0:12
